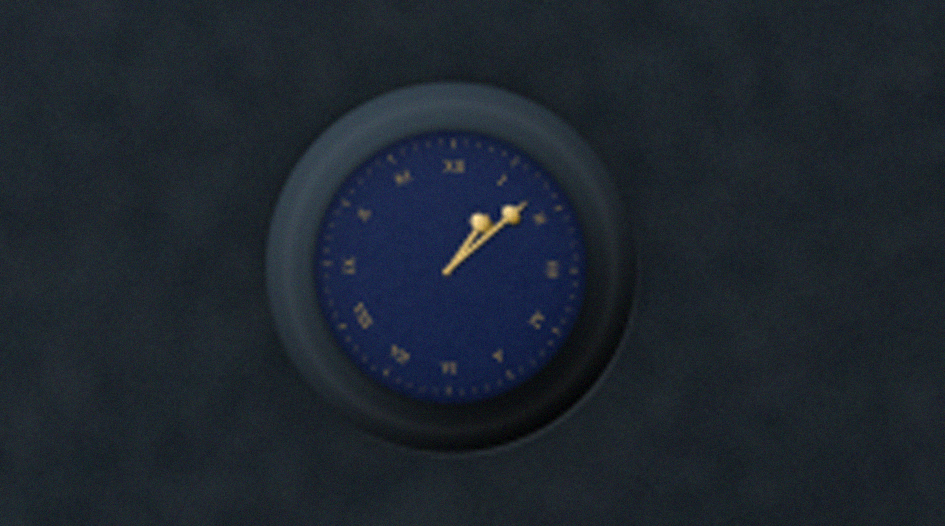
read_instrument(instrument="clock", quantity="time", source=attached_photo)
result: 1:08
